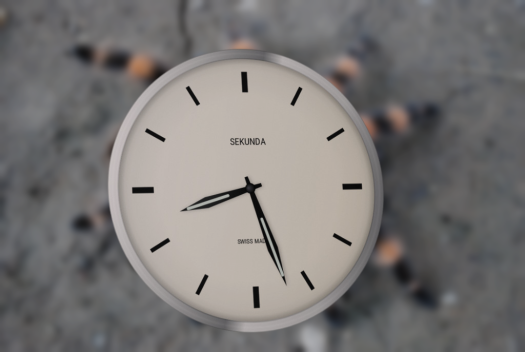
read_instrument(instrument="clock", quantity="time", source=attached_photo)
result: 8:27
